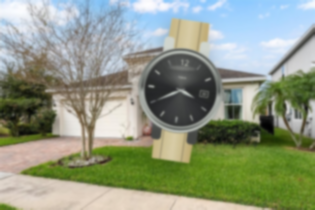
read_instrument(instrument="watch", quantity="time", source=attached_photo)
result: 3:40
